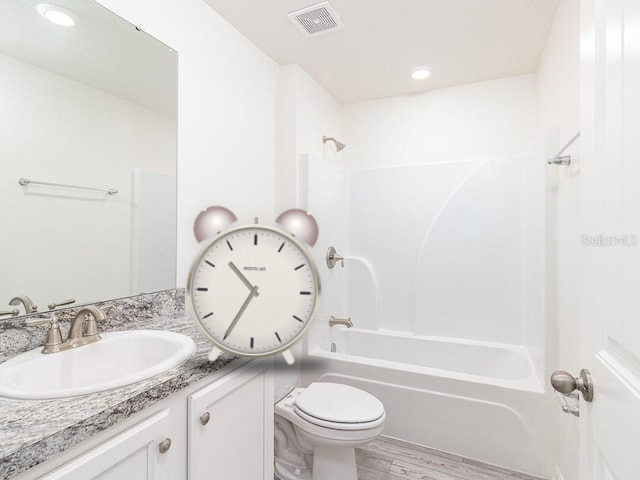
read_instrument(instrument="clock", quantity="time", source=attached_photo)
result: 10:35
